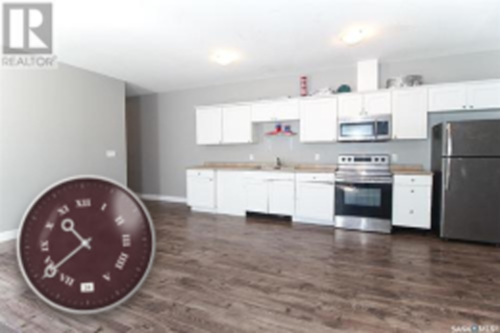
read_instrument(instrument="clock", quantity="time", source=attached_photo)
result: 10:39
